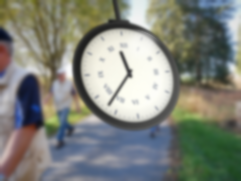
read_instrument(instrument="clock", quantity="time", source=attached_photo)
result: 11:37
